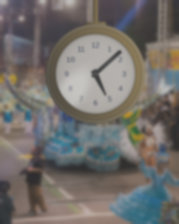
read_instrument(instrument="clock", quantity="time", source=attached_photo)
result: 5:08
